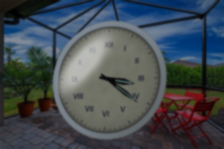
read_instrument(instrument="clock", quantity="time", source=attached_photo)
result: 3:21
